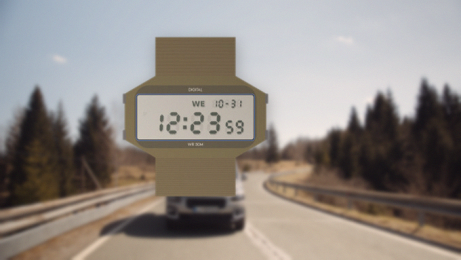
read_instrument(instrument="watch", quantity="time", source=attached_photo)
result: 12:23:59
